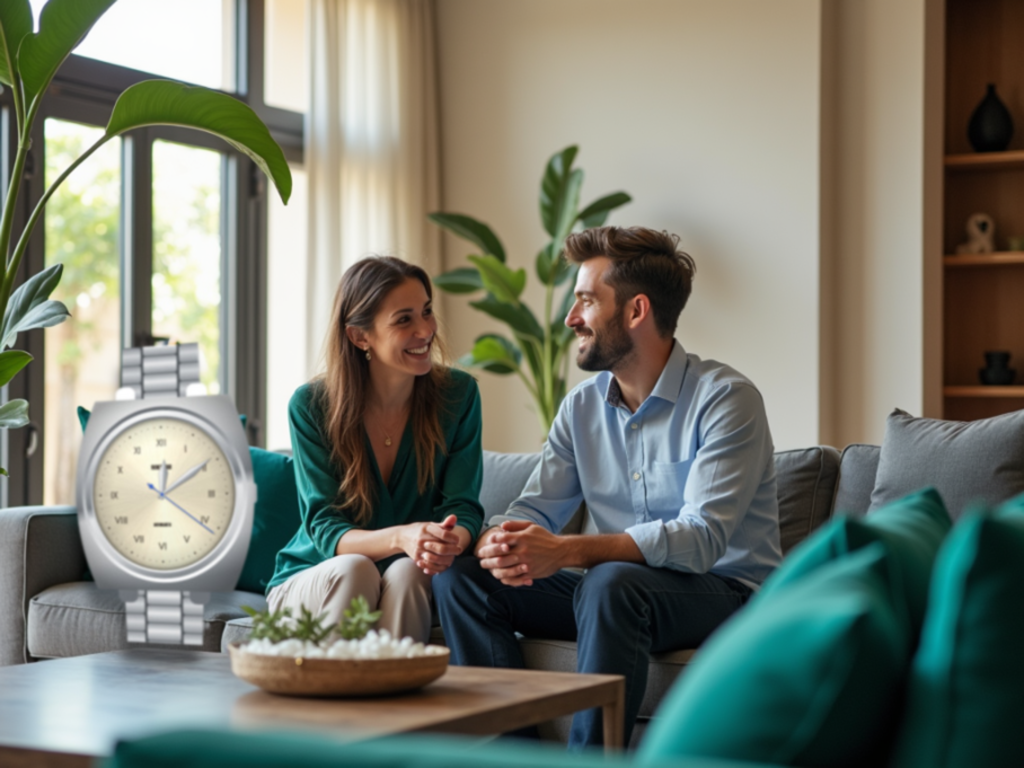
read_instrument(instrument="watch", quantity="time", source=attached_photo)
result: 12:09:21
